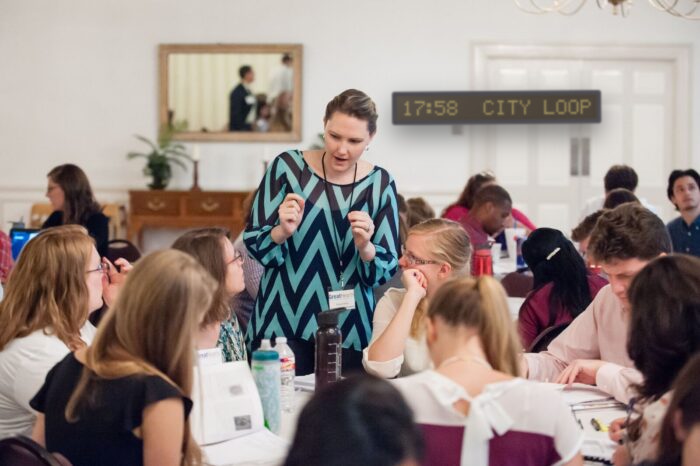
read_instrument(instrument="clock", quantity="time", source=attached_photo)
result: 17:58
